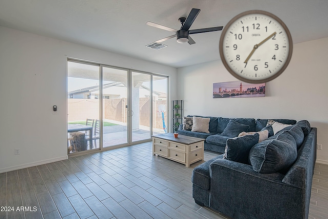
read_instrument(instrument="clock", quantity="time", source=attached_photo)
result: 7:09
